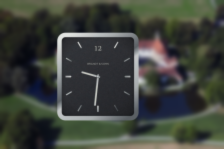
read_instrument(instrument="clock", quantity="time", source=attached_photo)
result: 9:31
